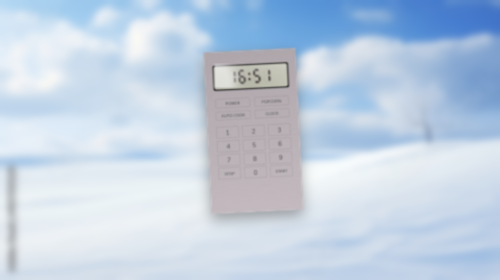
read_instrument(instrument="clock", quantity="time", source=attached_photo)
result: 16:51
